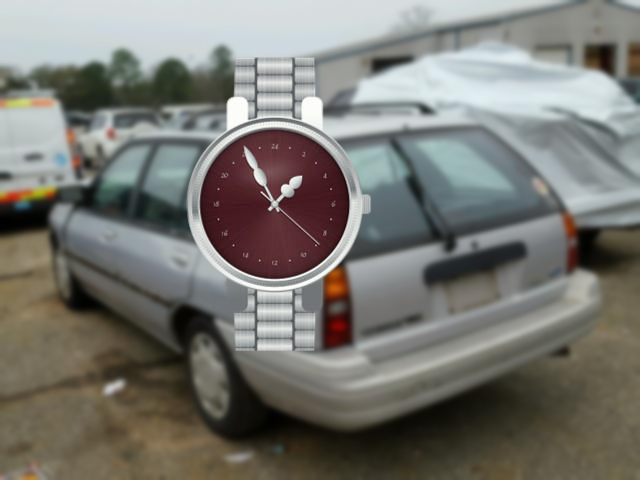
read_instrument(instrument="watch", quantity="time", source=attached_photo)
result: 2:55:22
